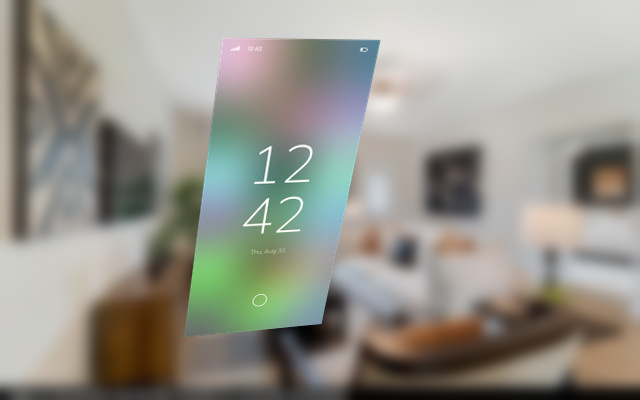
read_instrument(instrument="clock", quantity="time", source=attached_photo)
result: 12:42
